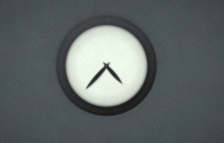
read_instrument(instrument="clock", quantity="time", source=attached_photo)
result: 4:37
